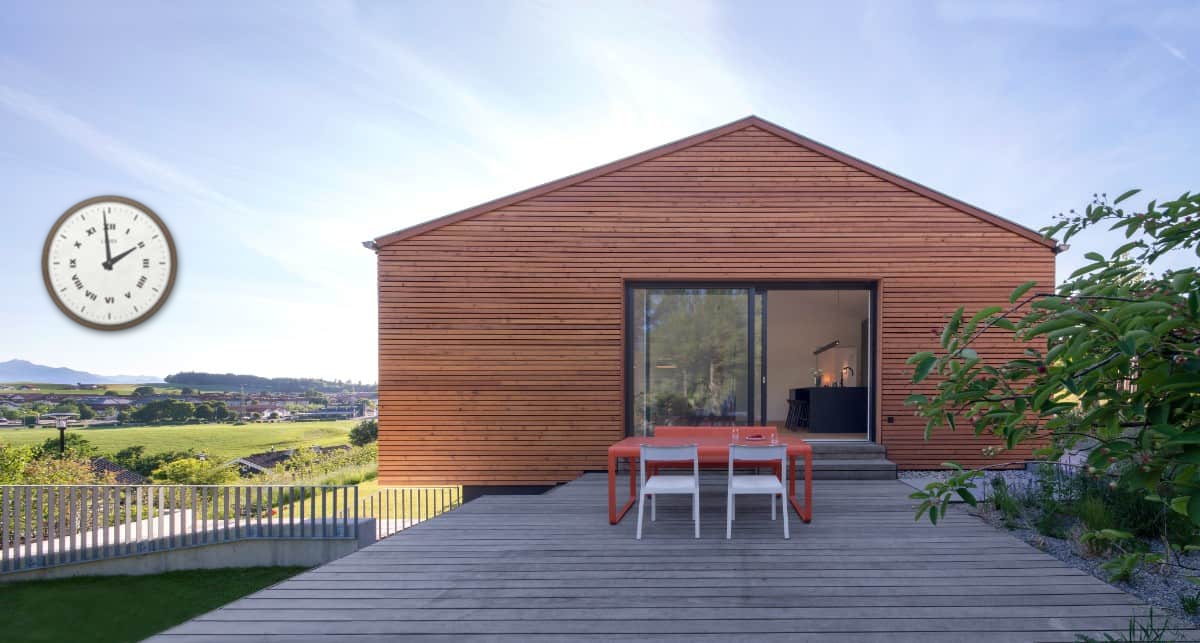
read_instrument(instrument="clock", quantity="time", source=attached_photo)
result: 1:59
